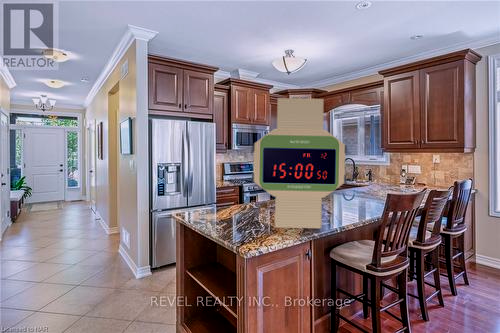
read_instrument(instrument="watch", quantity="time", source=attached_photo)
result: 15:00:50
